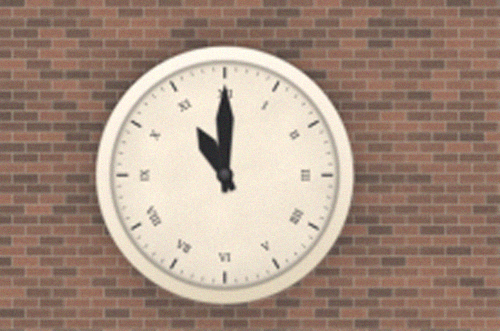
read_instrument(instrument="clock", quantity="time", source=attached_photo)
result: 11:00
